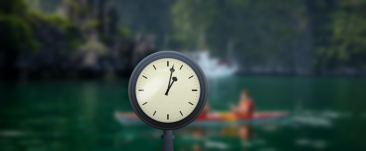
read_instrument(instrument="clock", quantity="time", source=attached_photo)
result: 1:02
